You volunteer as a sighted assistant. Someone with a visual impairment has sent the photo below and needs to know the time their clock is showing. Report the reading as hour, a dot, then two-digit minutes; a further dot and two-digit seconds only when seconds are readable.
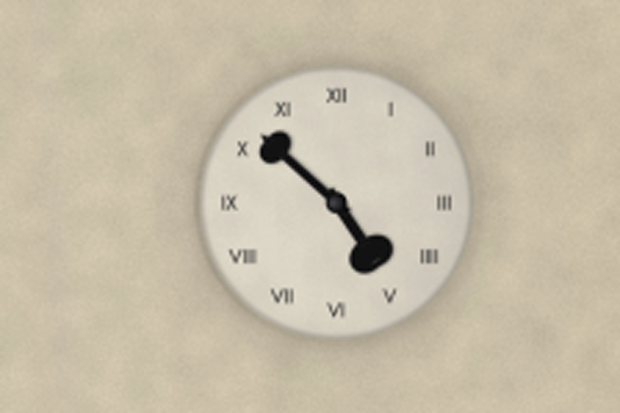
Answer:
4.52
